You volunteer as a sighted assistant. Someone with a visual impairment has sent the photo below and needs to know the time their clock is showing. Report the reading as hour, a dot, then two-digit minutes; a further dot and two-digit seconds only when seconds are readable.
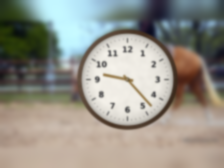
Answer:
9.23
